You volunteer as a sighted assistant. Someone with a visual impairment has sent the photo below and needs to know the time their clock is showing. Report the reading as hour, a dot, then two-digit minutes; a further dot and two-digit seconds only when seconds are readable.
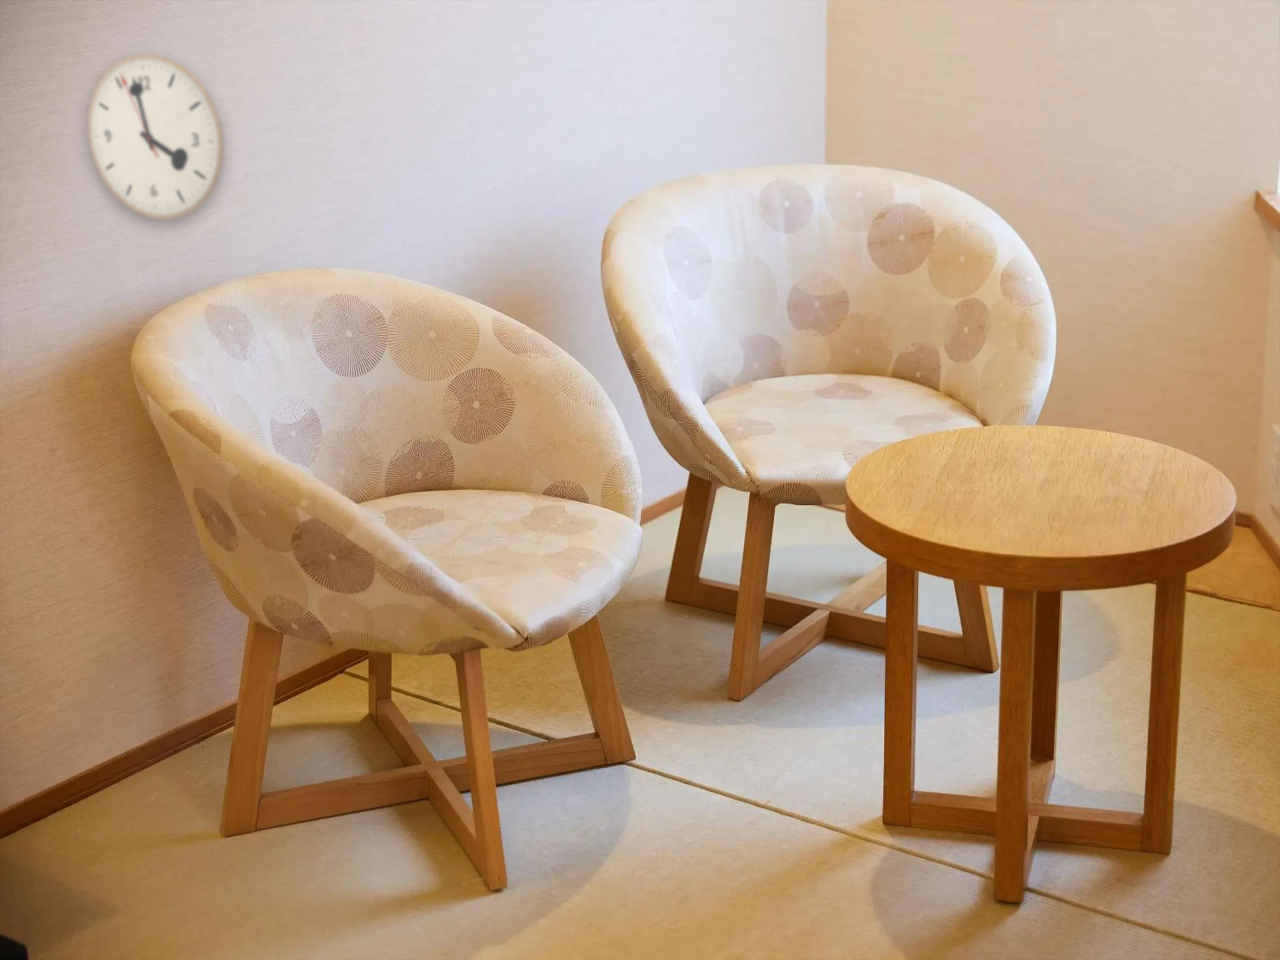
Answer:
3.57.56
